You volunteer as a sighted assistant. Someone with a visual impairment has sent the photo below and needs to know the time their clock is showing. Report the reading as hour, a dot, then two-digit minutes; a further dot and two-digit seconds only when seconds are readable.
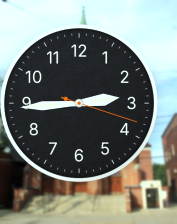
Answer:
2.44.18
